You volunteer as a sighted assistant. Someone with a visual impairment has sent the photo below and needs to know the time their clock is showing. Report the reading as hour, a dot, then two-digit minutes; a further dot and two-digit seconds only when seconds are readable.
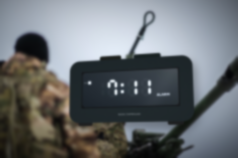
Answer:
7.11
